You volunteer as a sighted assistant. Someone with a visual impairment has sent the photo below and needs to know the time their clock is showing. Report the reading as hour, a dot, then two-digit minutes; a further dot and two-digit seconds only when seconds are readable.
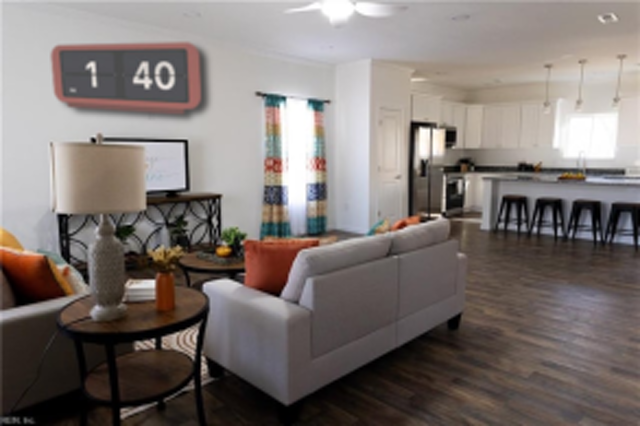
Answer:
1.40
